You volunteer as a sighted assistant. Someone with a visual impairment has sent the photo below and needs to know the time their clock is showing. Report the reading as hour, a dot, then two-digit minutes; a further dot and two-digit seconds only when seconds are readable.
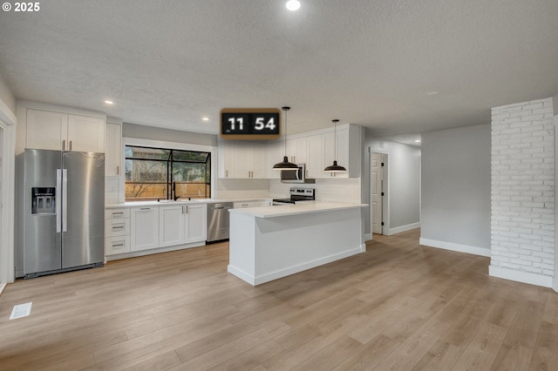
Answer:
11.54
